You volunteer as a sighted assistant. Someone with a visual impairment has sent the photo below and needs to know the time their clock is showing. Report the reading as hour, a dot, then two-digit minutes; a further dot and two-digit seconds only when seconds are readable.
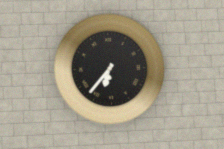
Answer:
6.37
